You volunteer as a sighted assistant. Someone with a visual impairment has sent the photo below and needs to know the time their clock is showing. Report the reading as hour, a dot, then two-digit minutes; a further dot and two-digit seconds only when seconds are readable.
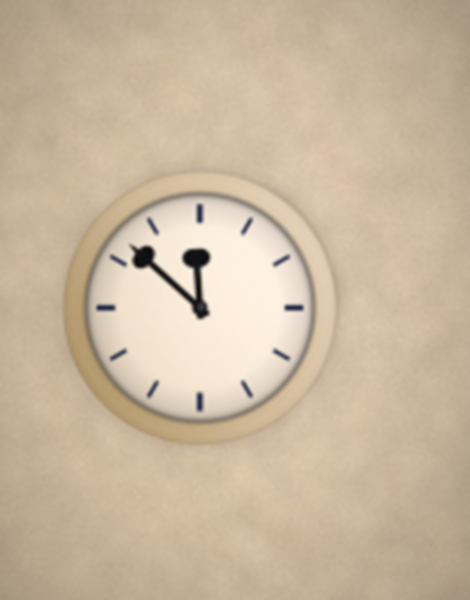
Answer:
11.52
